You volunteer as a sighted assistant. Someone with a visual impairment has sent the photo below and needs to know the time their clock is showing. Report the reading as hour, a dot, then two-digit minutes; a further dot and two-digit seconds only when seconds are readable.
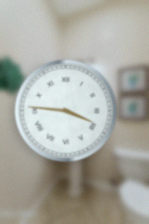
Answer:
3.46
